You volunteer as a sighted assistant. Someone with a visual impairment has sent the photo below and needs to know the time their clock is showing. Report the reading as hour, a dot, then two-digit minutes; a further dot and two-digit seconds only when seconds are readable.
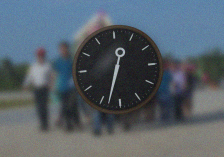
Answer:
12.33
